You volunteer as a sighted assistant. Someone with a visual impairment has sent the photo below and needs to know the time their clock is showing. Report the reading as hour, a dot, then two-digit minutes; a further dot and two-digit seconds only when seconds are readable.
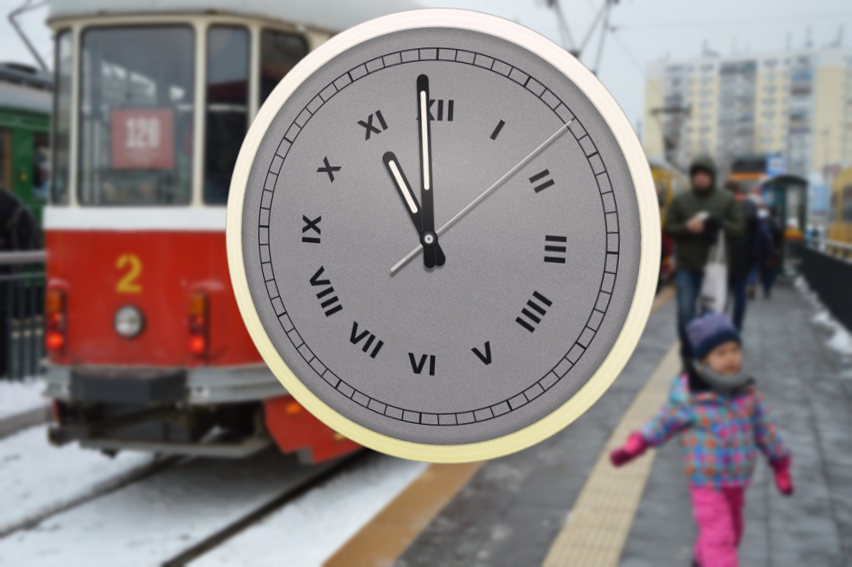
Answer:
10.59.08
